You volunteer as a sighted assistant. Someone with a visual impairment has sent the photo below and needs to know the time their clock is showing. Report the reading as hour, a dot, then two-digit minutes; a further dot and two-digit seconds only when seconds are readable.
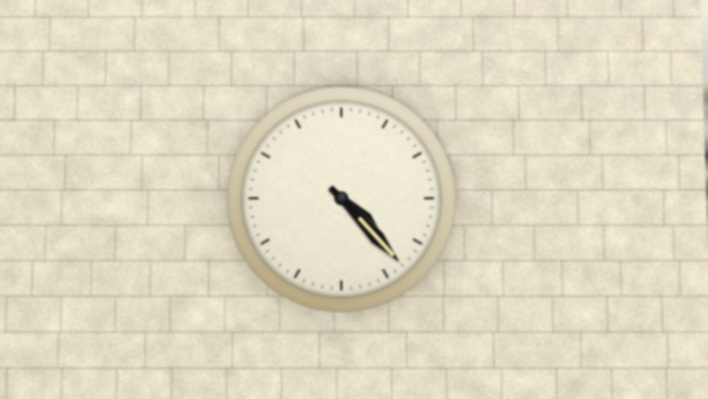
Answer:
4.23
